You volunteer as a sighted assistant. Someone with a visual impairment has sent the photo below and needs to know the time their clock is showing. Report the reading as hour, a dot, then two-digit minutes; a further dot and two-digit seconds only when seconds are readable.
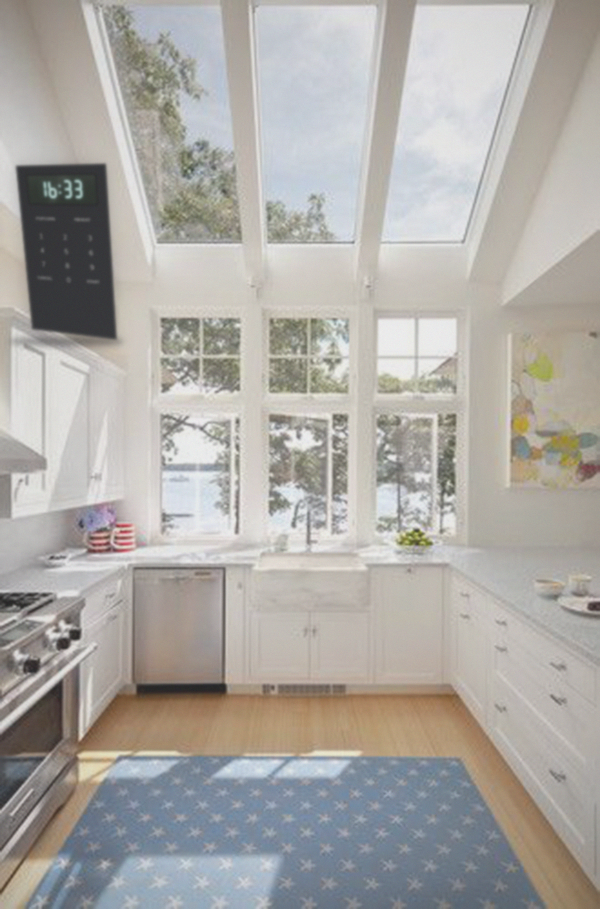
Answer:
16.33
